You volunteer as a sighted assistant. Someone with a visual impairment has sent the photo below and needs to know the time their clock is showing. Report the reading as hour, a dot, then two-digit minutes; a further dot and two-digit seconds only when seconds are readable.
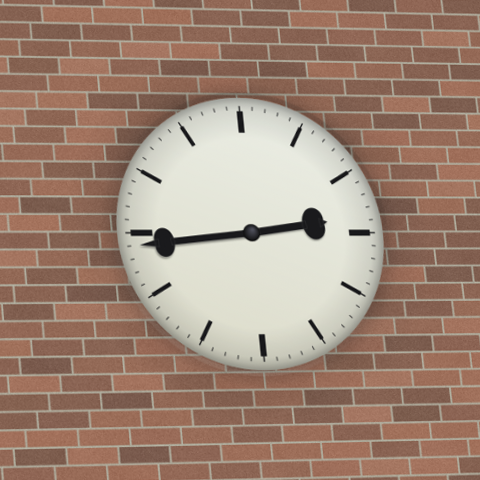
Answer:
2.44
